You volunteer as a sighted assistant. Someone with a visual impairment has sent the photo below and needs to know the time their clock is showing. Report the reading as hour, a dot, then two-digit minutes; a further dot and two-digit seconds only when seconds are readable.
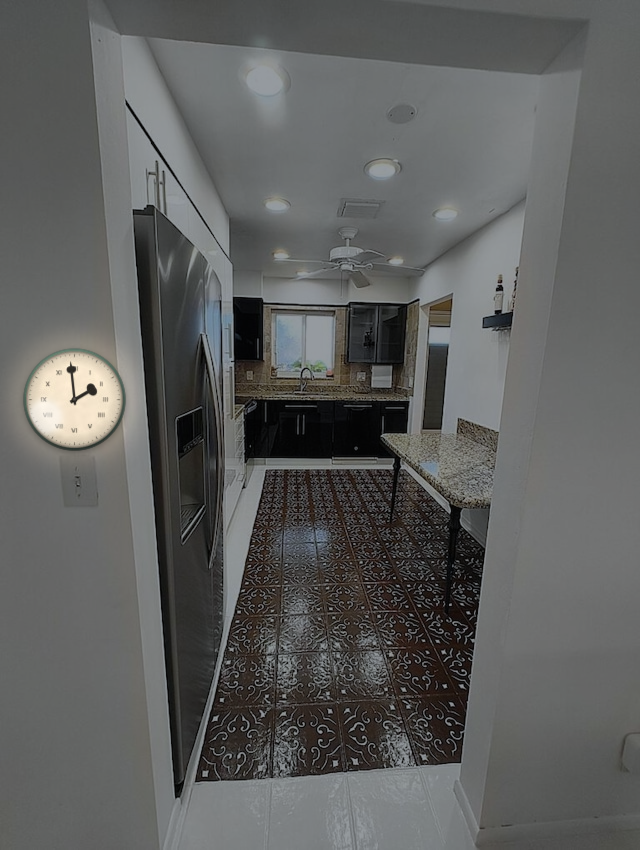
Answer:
1.59
